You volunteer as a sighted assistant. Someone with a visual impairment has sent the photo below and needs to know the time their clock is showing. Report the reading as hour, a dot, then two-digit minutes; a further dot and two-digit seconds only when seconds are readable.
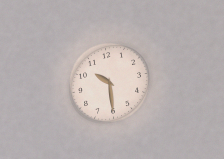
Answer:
10.30
